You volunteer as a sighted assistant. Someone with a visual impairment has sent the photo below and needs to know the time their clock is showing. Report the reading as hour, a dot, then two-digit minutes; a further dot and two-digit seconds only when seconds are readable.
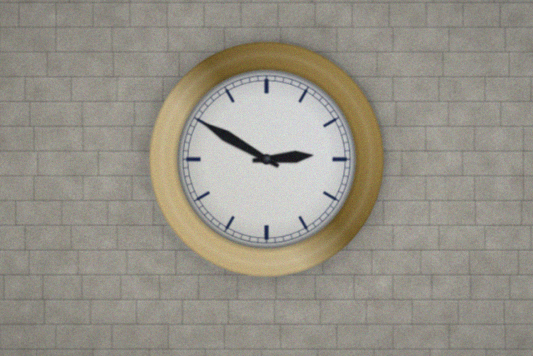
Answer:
2.50
